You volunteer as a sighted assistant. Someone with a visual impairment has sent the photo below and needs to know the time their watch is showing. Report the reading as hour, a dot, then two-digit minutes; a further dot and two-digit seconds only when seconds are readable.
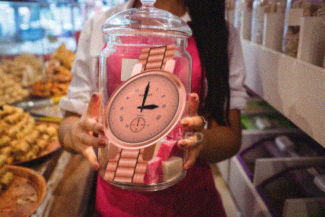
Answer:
3.00
